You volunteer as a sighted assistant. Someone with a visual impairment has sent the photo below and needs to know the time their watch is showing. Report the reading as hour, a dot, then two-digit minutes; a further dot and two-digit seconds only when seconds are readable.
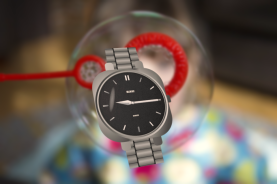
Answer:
9.15
